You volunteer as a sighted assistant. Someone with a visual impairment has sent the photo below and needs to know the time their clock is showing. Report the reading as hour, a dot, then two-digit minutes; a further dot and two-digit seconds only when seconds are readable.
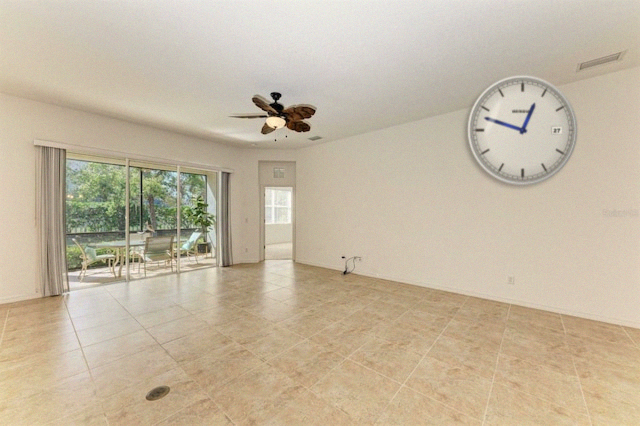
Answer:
12.48
